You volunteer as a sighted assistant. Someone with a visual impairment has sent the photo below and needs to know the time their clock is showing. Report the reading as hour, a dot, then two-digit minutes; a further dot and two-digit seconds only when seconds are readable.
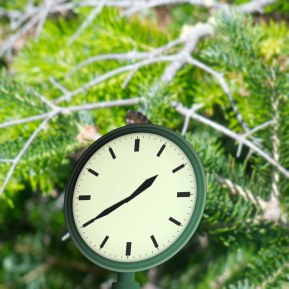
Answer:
1.40
